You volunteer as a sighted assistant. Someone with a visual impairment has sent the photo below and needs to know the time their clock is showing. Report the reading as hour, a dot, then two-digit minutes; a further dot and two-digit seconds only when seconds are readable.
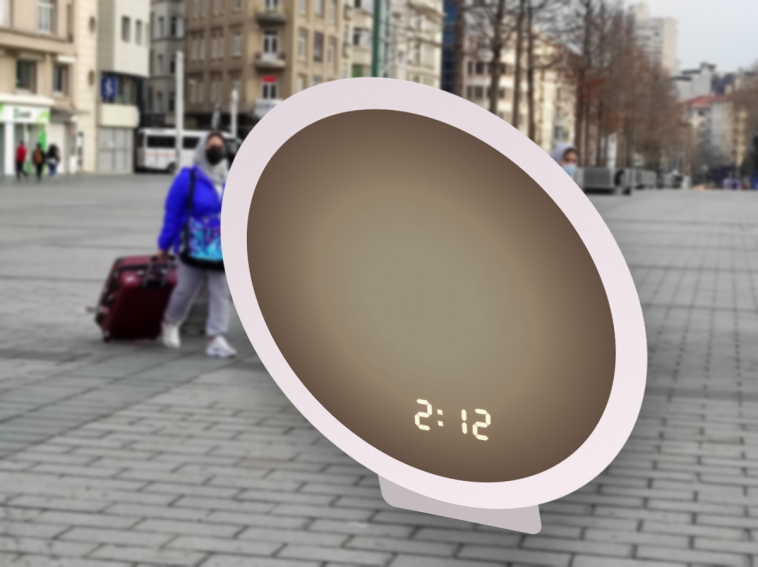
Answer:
2.12
